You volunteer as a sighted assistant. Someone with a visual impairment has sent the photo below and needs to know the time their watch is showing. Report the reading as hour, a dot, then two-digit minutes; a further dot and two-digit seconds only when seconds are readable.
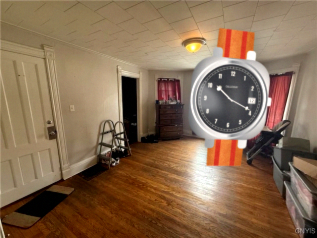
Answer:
10.19
